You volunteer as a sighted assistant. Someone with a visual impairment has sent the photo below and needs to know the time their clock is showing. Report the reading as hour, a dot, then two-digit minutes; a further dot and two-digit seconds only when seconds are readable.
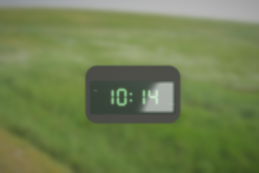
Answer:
10.14
